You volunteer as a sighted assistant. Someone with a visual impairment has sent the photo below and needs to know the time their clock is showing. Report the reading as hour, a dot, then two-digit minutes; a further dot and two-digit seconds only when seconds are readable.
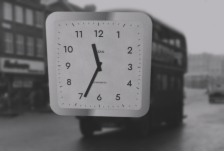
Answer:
11.34
